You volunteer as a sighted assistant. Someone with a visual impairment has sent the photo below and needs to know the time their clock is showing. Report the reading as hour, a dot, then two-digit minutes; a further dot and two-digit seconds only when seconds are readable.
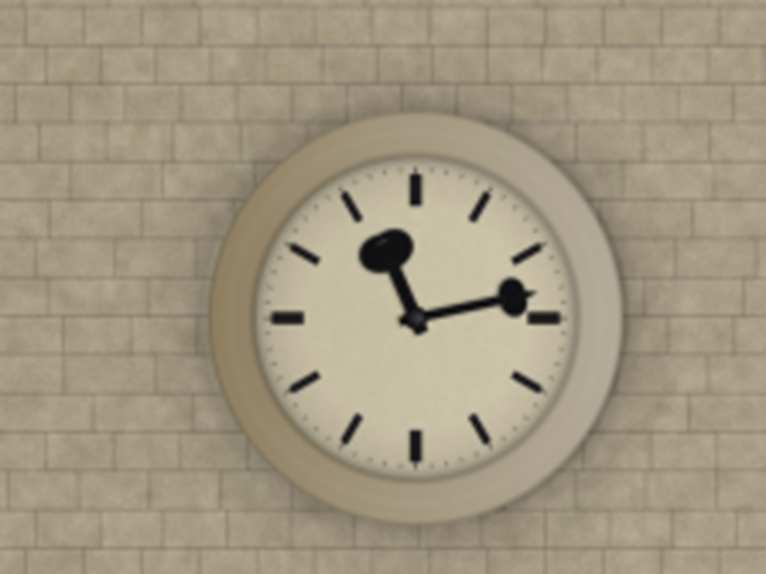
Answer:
11.13
